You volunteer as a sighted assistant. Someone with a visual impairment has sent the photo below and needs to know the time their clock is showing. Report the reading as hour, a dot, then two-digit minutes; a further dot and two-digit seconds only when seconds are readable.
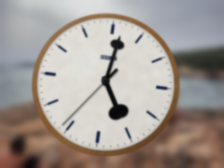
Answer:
5.01.36
